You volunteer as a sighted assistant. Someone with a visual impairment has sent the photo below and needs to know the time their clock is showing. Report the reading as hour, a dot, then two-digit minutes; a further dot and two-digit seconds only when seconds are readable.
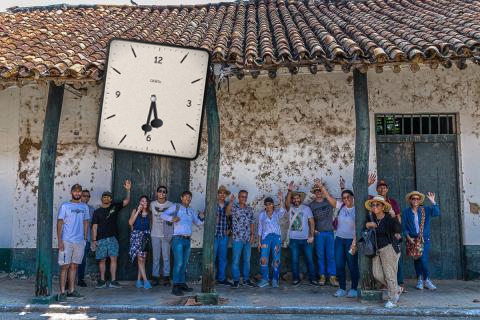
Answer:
5.31
